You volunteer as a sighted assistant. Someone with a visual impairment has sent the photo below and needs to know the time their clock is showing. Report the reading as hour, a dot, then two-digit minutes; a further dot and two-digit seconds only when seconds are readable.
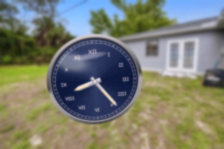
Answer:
8.24
